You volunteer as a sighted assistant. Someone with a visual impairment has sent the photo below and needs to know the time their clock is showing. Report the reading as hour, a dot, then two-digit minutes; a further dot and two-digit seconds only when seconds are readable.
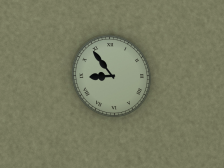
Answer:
8.54
